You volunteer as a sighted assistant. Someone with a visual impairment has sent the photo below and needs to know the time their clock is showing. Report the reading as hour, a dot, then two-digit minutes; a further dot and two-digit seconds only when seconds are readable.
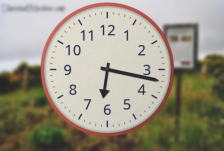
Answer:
6.17
